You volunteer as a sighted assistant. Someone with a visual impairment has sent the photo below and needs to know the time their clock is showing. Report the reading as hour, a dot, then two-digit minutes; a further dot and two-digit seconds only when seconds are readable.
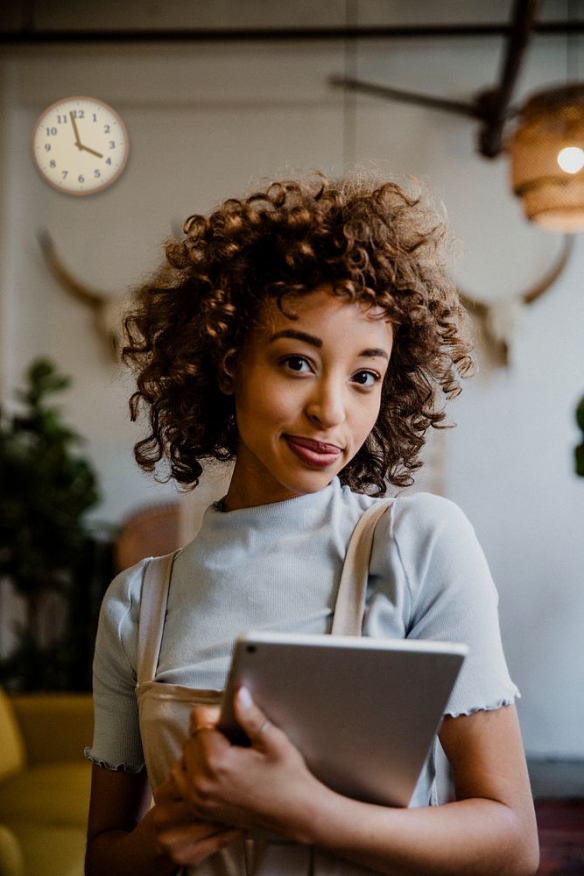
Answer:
3.58
